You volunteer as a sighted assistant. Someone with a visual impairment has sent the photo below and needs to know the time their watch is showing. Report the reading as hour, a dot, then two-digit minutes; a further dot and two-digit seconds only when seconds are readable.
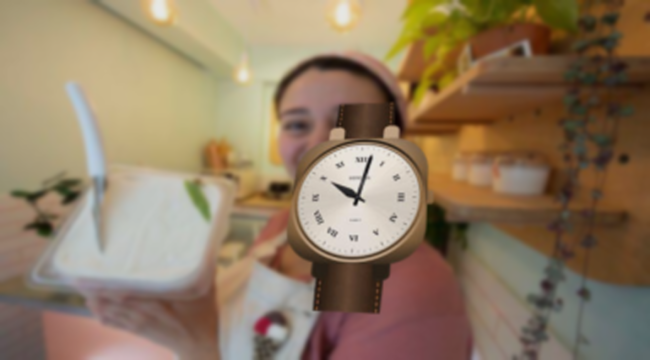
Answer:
10.02
